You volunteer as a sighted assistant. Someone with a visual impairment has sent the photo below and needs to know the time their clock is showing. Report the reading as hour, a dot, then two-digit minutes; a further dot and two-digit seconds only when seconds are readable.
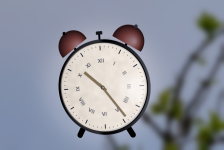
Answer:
10.24
